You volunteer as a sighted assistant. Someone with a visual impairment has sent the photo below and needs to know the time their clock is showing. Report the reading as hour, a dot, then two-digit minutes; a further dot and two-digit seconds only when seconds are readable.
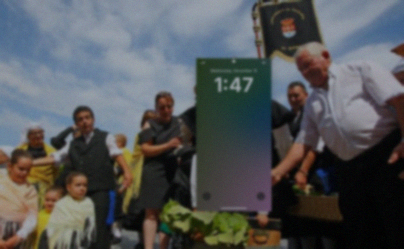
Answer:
1.47
